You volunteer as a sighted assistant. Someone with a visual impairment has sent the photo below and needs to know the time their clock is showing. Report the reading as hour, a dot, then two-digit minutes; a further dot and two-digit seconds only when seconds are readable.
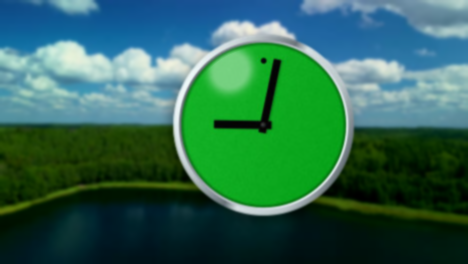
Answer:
9.02
